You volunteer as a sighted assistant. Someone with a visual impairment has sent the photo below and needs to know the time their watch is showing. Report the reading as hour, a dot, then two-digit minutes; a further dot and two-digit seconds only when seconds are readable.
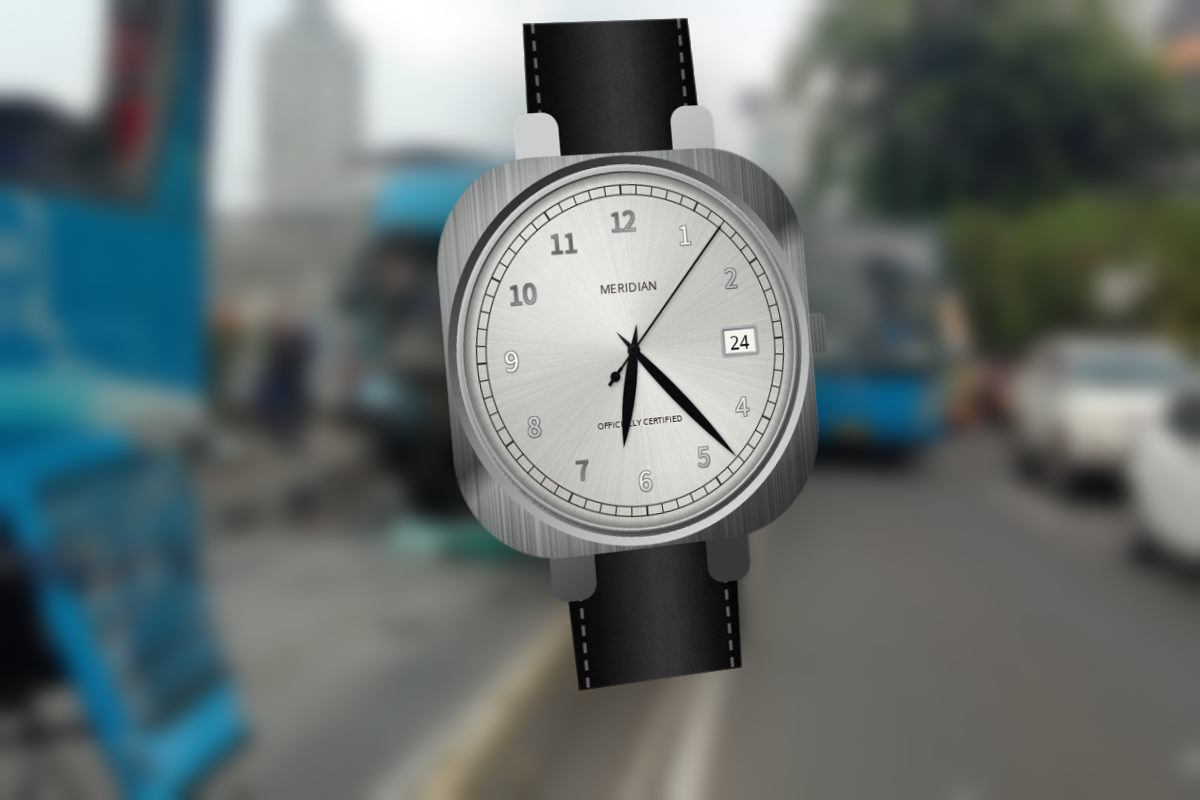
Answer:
6.23.07
